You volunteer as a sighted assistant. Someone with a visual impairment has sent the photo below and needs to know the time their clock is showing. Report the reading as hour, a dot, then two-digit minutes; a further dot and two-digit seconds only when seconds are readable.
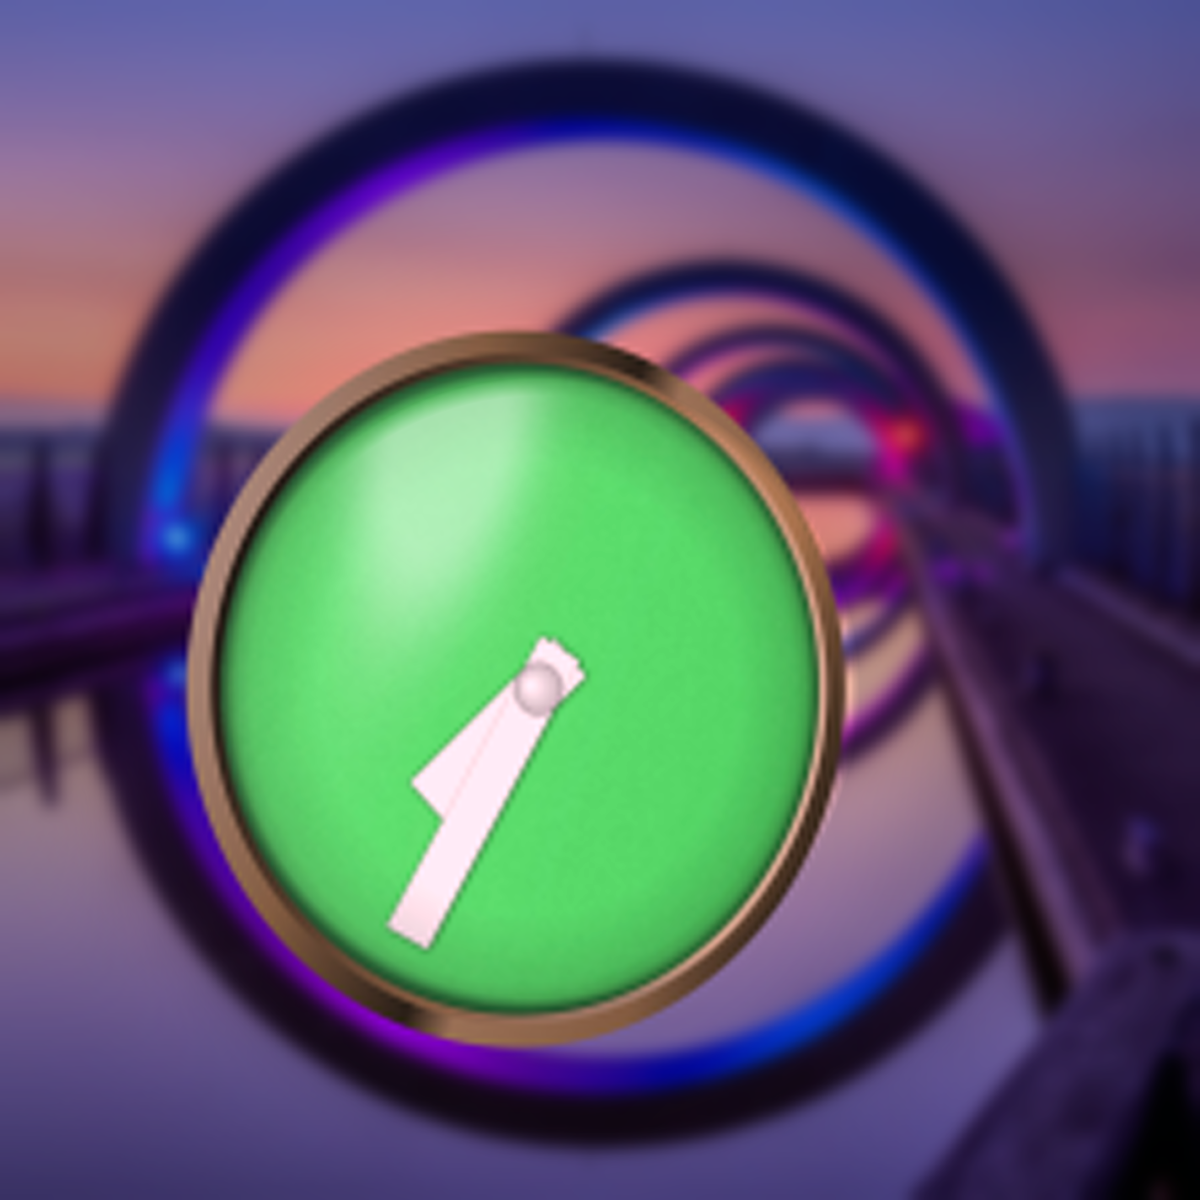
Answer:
7.35
